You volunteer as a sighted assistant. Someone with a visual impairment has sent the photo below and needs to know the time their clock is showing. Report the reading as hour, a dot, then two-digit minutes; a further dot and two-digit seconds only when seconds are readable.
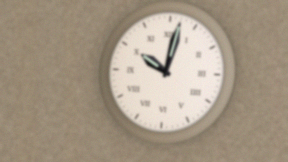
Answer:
10.02
